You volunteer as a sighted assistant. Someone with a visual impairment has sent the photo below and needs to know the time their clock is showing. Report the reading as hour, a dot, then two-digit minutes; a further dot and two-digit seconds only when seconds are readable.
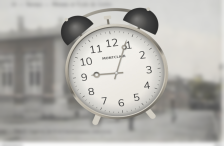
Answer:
9.04
